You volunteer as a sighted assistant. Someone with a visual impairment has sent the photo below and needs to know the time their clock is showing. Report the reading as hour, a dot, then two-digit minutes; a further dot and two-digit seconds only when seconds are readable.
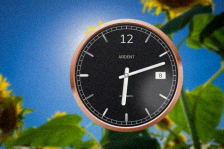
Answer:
6.12
